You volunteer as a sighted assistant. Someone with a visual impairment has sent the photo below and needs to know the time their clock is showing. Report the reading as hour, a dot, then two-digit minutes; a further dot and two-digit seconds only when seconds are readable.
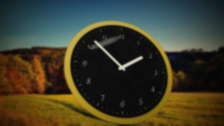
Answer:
1.52
